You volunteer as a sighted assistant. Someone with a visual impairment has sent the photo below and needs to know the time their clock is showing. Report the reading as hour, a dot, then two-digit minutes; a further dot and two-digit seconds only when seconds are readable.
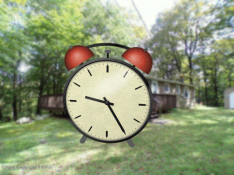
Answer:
9.25
